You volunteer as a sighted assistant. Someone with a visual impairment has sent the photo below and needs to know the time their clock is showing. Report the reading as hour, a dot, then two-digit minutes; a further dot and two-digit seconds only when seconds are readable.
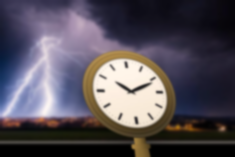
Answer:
10.11
